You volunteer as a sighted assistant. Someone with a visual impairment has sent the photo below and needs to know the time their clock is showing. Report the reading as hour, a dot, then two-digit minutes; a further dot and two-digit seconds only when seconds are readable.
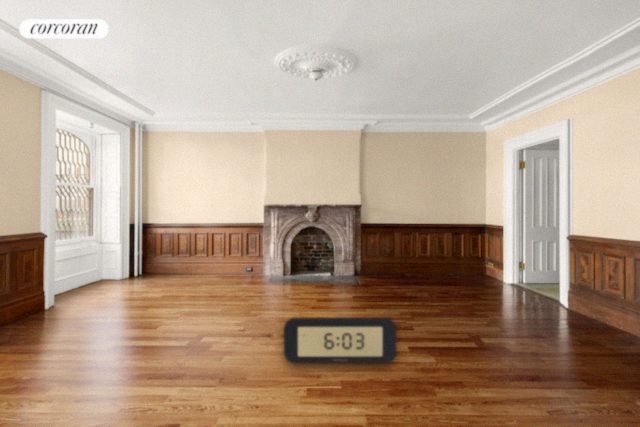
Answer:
6.03
